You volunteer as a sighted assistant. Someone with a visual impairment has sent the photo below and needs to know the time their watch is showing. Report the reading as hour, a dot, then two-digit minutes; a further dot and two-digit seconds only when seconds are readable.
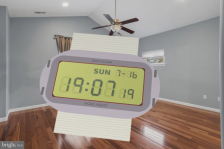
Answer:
19.07.19
